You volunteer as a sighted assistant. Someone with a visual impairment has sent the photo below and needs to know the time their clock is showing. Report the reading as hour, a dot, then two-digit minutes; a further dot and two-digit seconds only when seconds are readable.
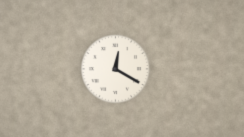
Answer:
12.20
